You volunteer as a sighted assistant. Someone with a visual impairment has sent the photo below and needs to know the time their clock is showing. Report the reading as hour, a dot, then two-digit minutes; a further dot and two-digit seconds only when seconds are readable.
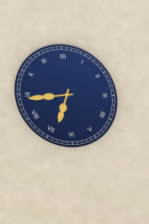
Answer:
6.44
